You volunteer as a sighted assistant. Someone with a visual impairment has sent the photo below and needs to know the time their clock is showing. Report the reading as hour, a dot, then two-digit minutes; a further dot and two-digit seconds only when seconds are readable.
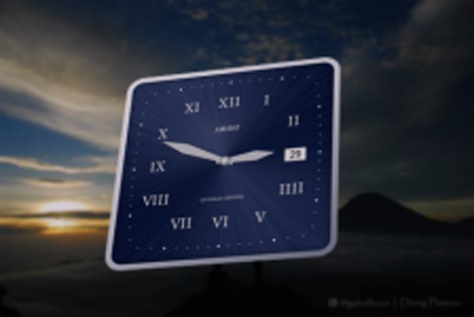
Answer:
2.49
